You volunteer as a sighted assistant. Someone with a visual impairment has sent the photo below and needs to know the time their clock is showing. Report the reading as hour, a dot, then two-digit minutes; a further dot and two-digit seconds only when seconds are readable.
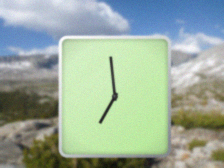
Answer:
6.59
